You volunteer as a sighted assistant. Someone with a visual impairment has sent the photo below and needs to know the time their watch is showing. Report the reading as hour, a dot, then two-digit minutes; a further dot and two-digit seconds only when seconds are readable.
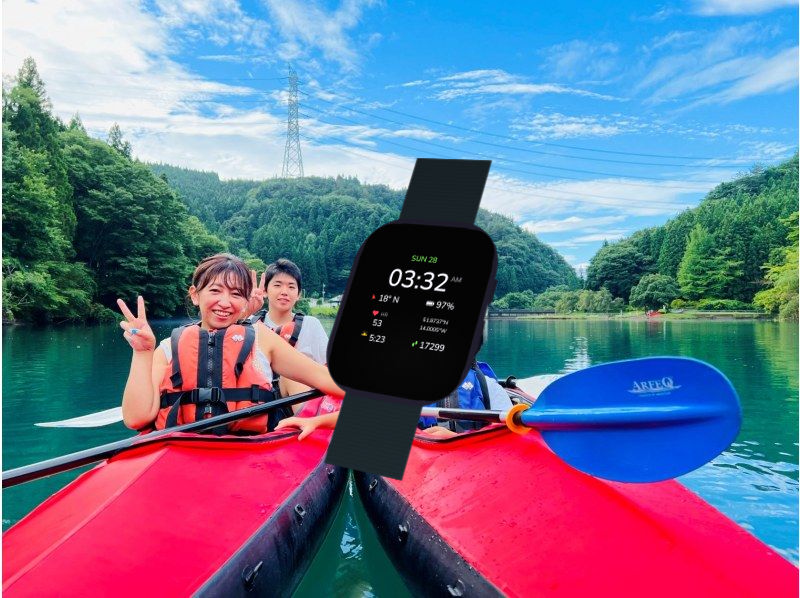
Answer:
3.32
